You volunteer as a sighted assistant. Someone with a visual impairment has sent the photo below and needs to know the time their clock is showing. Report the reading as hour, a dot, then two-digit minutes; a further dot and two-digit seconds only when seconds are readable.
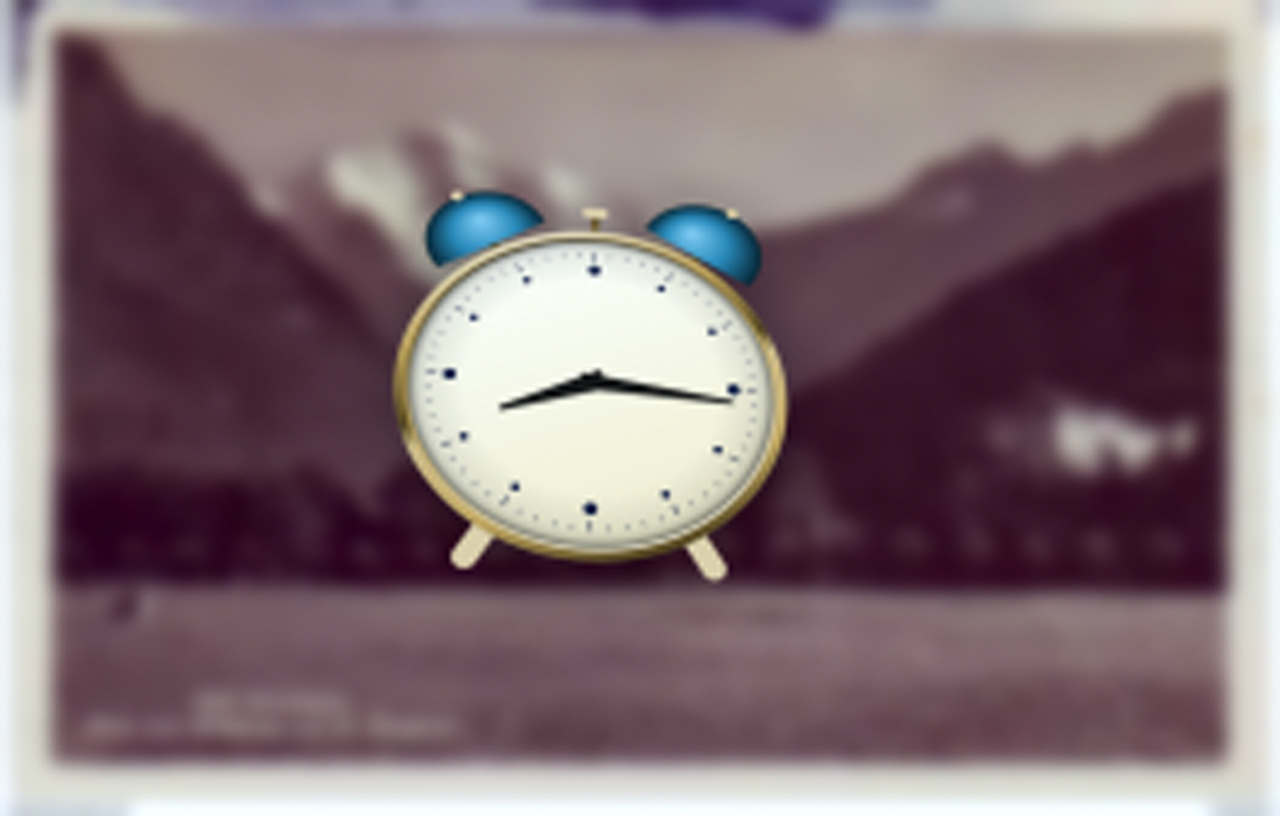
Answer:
8.16
